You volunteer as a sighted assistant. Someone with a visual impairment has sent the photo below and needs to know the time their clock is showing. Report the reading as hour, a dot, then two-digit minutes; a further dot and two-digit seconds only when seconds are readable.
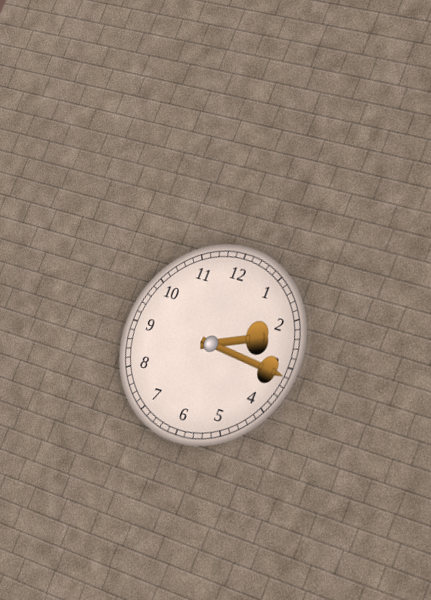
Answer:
2.16
